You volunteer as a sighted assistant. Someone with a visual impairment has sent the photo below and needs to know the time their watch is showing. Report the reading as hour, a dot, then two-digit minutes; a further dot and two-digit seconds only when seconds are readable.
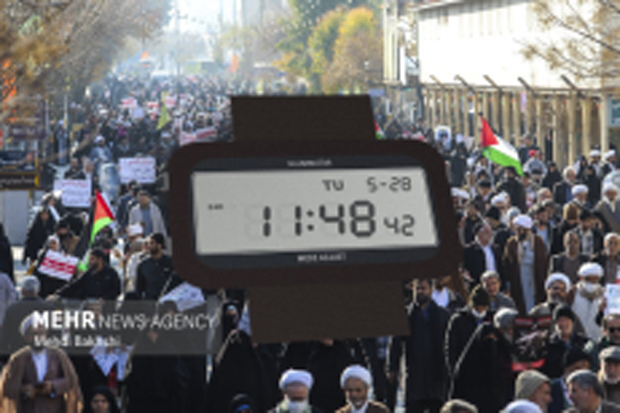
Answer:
11.48.42
